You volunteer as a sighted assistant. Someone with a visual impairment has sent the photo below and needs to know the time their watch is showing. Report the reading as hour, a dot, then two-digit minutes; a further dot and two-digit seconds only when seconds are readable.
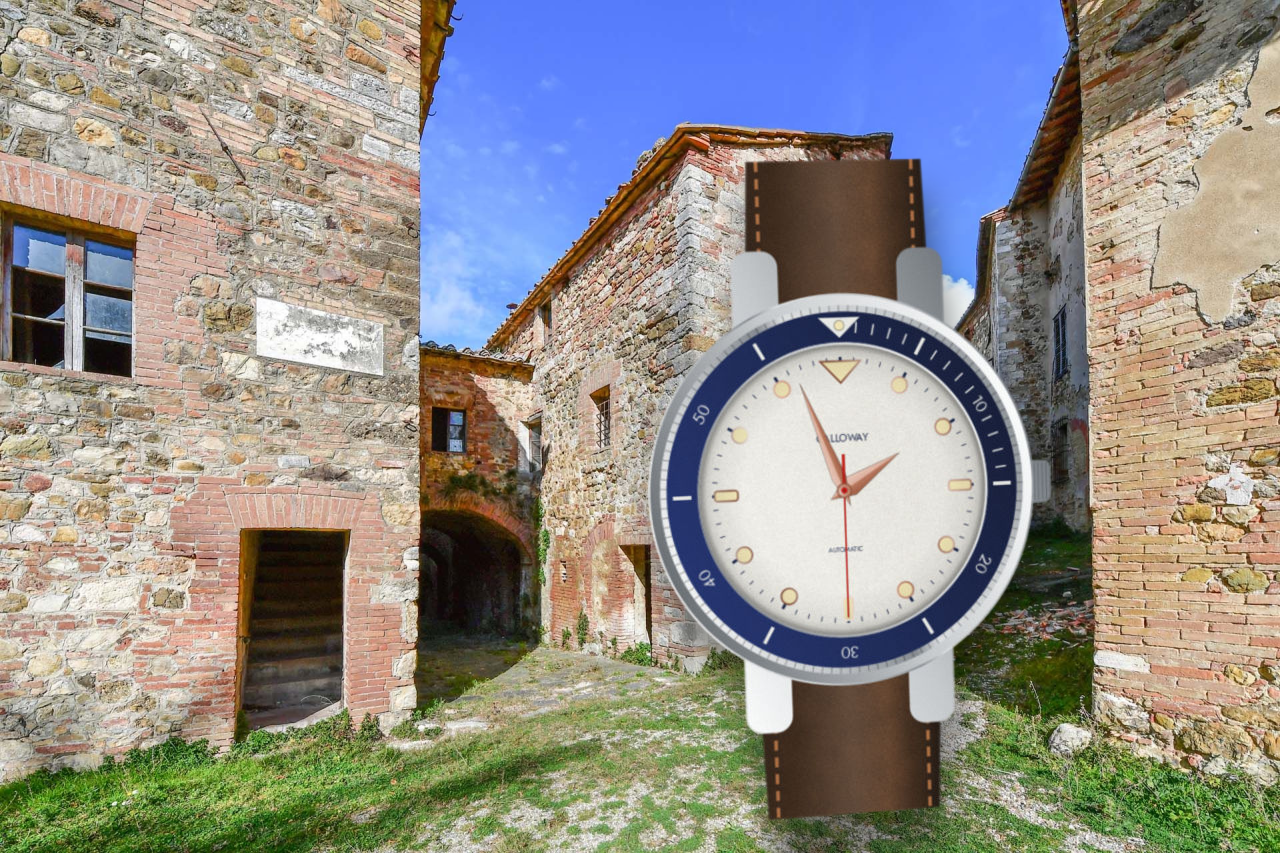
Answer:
1.56.30
